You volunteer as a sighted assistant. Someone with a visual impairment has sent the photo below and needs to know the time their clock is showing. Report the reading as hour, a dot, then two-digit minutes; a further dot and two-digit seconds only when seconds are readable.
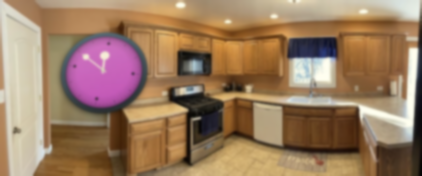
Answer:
11.50
